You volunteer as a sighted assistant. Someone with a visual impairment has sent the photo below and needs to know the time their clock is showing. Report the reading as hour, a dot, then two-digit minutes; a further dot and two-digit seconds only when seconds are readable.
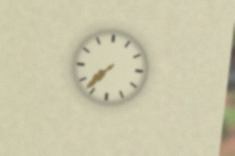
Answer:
7.37
